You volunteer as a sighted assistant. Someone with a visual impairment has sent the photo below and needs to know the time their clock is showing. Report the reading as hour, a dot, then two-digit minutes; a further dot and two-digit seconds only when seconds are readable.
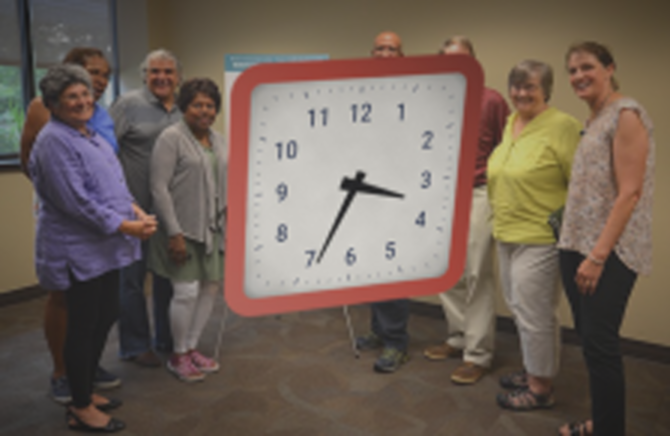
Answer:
3.34
